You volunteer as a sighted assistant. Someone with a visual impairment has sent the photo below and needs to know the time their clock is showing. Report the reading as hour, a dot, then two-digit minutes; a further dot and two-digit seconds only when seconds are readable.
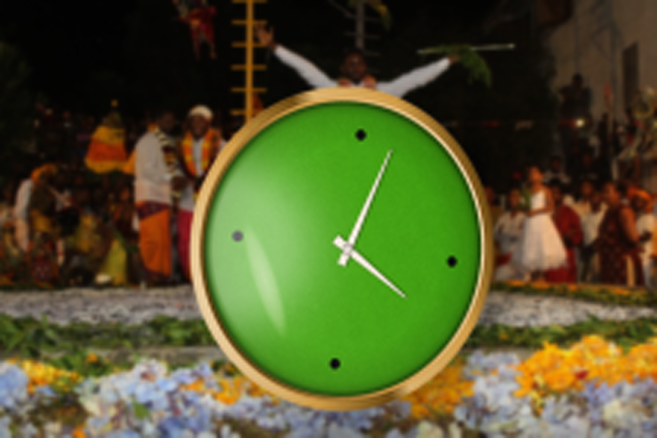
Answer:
4.03
